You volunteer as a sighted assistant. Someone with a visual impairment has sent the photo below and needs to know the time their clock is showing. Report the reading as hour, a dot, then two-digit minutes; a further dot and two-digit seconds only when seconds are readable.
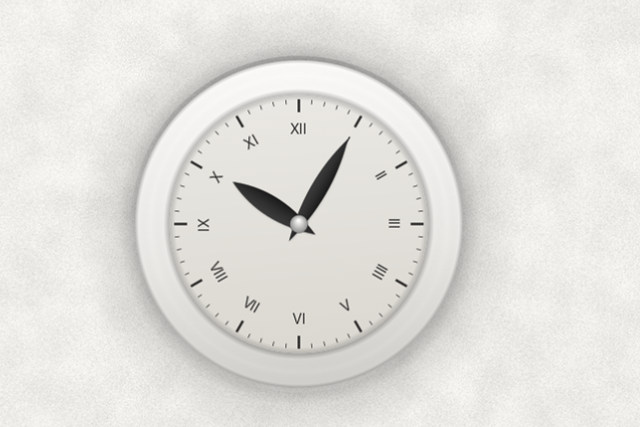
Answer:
10.05
